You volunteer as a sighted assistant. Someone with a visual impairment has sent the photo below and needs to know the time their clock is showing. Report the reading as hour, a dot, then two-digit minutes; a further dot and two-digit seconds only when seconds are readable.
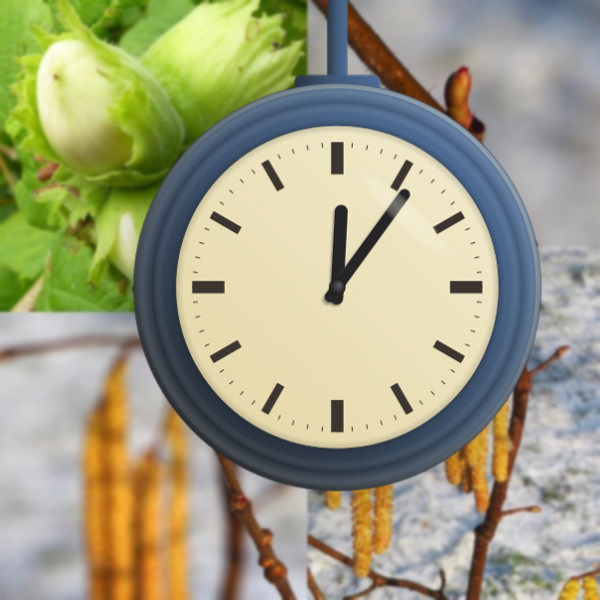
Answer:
12.06
